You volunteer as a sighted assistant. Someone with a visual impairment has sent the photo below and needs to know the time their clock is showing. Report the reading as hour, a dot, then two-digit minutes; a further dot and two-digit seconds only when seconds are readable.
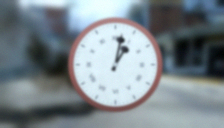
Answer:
1.02
